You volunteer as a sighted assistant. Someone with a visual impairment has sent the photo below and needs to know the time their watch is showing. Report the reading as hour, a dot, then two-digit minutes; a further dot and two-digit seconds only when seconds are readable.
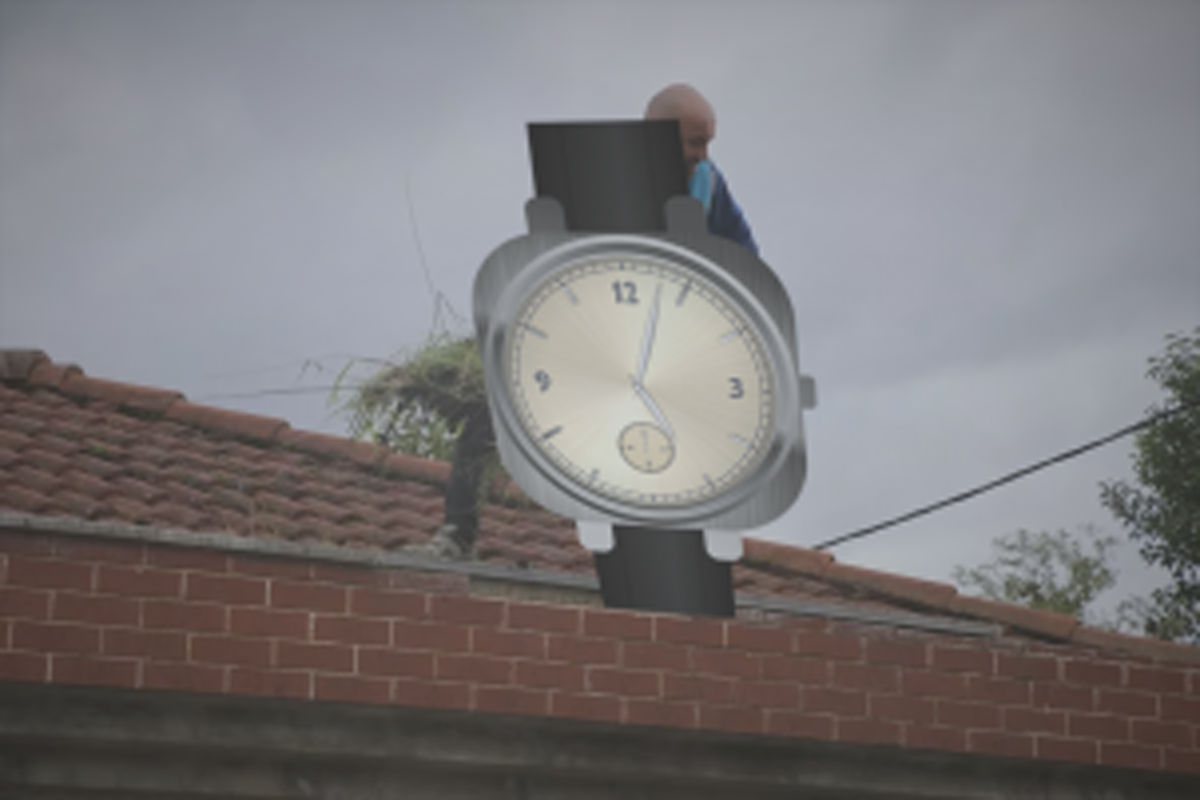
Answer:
5.03
